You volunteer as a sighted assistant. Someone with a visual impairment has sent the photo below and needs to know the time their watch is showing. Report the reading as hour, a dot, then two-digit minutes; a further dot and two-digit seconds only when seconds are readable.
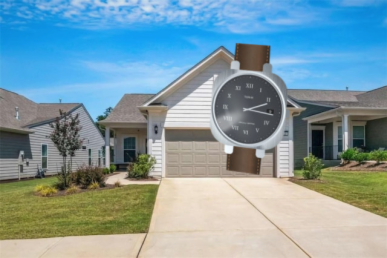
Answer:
2.16
